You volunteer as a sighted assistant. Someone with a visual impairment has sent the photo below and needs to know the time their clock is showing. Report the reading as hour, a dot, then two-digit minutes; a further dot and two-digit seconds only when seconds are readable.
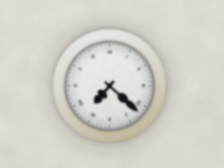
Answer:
7.22
